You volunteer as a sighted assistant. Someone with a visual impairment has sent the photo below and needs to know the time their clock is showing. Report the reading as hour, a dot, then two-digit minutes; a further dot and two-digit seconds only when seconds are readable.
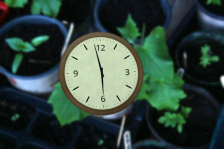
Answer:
5.58
